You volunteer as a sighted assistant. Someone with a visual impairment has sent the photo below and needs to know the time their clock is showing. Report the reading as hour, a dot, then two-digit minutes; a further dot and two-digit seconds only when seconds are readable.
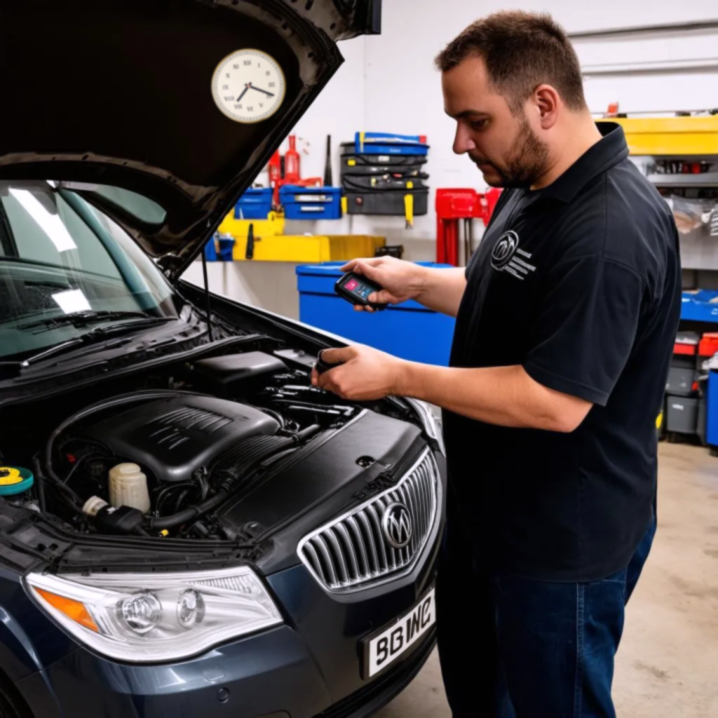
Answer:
7.19
